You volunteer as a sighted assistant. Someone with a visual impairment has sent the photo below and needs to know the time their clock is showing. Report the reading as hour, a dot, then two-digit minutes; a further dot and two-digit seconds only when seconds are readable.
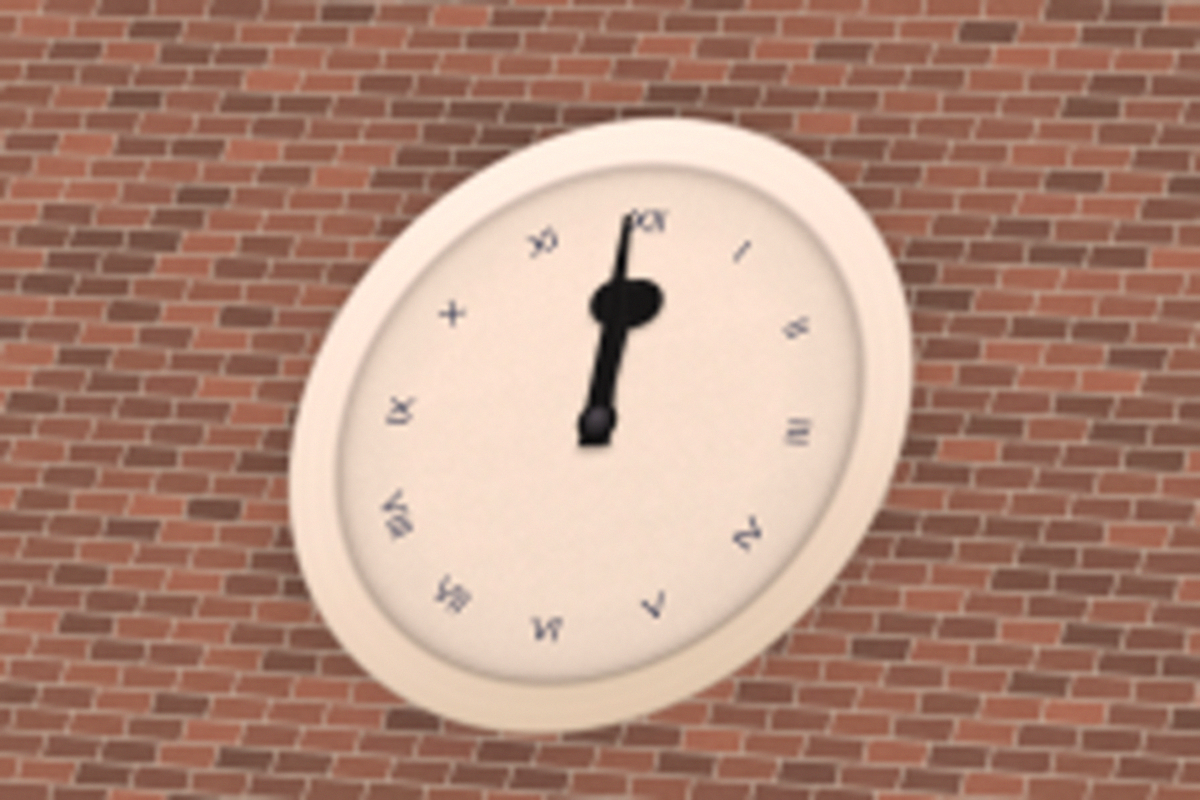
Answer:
11.59
